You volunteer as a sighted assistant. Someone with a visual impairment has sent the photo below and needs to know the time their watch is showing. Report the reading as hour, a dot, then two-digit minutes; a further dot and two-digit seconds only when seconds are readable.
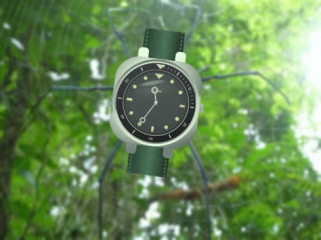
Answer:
11.35
